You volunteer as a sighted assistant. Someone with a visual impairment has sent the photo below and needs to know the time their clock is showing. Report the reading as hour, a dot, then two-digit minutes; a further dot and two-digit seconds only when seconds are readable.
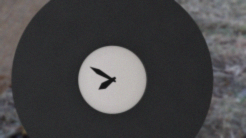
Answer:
7.50
